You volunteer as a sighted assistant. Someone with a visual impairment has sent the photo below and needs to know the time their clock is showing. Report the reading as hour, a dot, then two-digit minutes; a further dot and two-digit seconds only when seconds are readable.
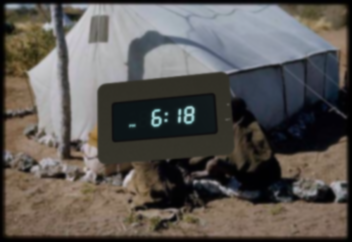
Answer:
6.18
